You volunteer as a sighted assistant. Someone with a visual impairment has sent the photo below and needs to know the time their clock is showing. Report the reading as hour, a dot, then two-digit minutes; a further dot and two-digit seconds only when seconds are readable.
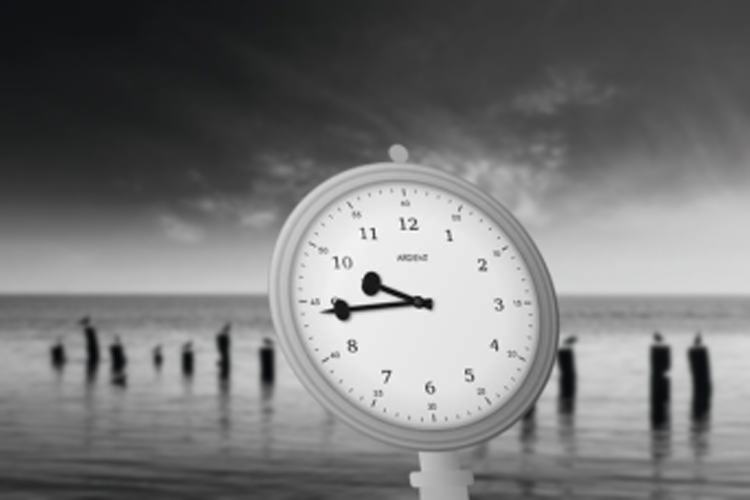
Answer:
9.44
